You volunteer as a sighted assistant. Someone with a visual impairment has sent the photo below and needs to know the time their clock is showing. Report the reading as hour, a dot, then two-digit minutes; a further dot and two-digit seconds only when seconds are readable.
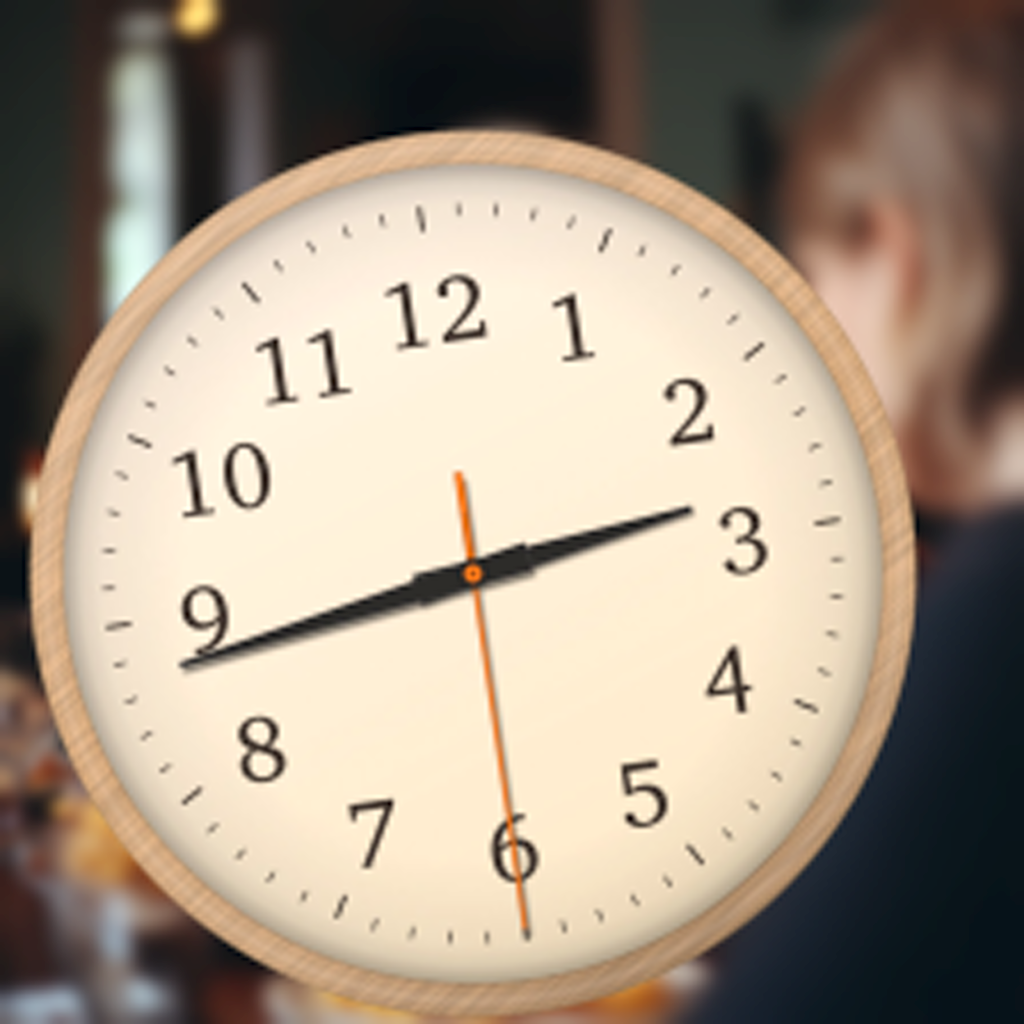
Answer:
2.43.30
